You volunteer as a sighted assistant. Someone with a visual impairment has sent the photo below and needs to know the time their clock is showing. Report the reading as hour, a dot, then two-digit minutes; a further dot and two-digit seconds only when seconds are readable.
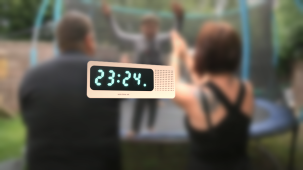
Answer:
23.24
